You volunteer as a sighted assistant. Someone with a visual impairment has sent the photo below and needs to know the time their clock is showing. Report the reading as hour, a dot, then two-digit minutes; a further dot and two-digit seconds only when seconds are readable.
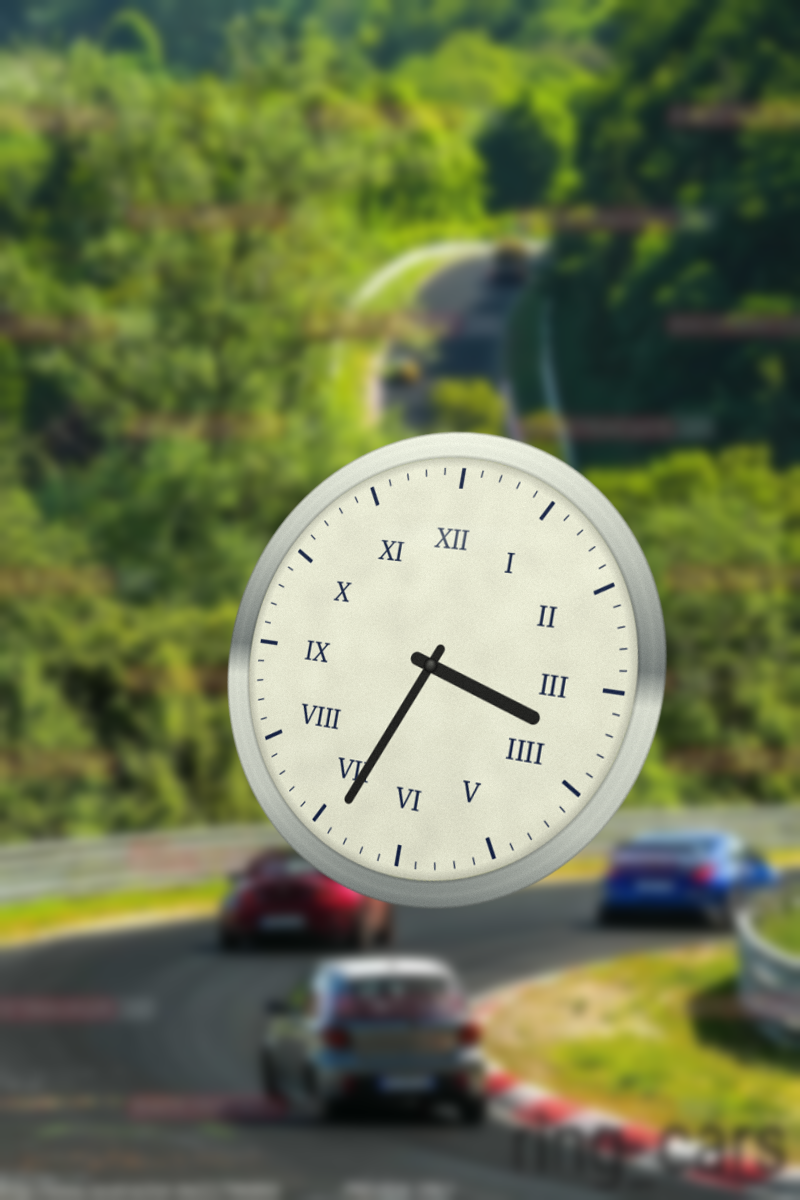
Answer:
3.34
